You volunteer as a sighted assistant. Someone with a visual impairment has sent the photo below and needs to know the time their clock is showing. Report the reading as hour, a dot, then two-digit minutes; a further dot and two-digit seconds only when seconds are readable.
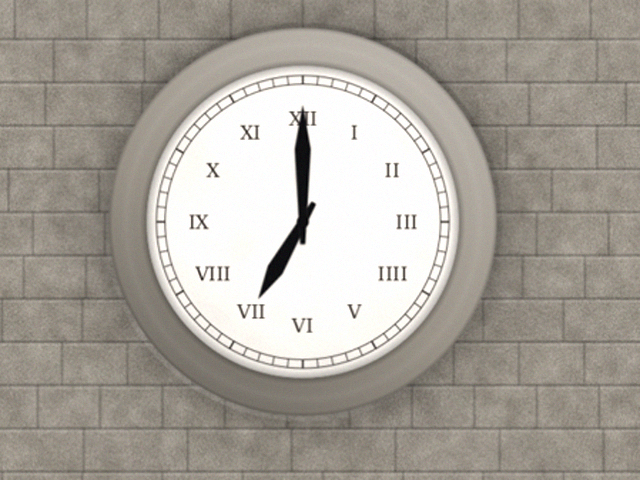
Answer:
7.00
